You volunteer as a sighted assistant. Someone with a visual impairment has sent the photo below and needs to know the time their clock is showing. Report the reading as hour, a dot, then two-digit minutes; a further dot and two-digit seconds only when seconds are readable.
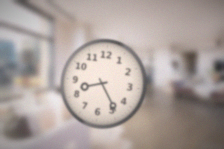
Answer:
8.24
